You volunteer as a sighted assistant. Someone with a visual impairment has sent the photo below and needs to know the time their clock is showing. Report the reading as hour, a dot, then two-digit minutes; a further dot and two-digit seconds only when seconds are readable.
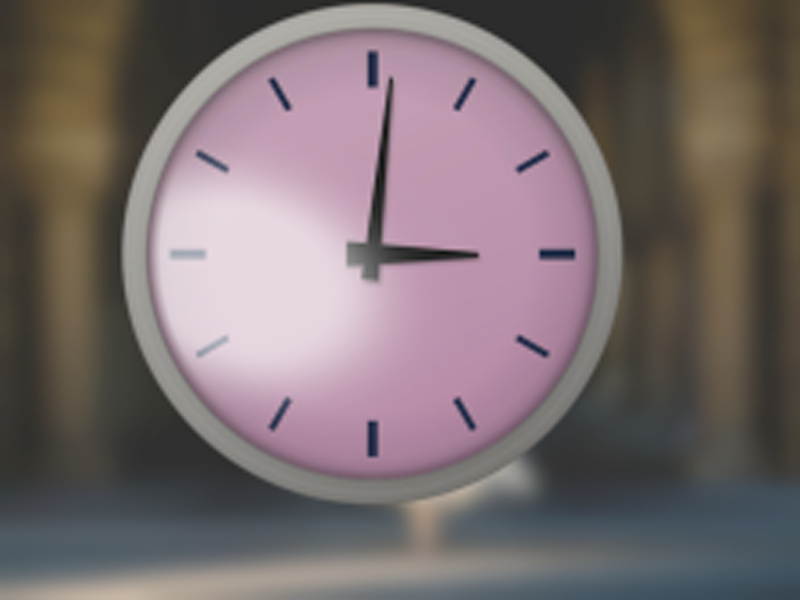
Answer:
3.01
